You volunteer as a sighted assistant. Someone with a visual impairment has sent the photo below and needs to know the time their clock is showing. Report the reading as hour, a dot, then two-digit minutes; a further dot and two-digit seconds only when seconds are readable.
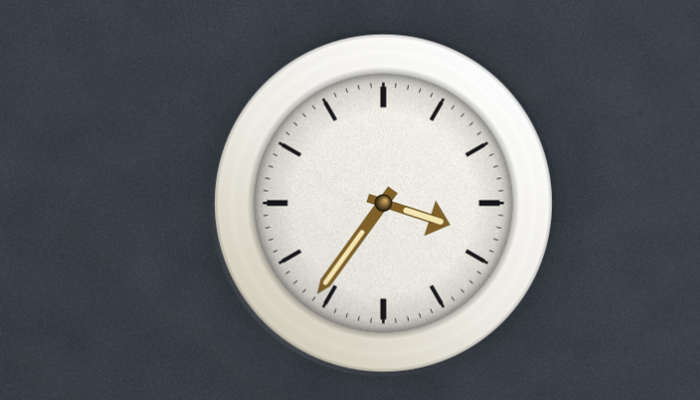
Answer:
3.36
